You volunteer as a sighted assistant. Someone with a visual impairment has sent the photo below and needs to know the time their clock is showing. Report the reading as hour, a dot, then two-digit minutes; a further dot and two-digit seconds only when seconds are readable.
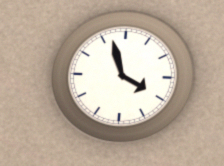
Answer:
3.57
